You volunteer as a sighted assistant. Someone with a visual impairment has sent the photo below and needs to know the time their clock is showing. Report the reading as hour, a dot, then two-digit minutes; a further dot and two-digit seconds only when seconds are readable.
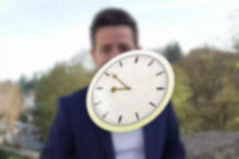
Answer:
8.51
